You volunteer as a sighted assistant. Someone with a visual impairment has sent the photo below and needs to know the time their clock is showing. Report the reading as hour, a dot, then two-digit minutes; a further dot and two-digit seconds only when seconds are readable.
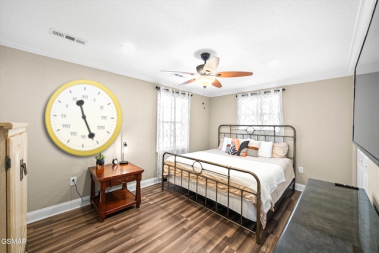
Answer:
11.26
